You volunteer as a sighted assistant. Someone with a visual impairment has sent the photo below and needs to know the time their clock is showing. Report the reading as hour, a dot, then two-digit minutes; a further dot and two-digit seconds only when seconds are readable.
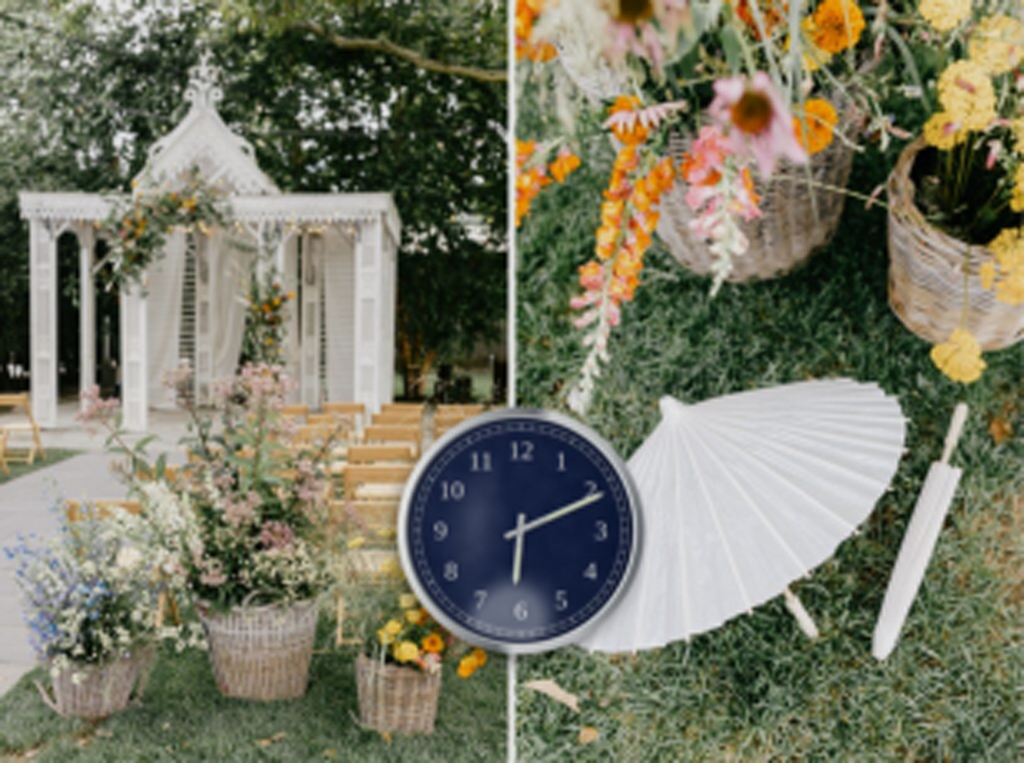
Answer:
6.11
